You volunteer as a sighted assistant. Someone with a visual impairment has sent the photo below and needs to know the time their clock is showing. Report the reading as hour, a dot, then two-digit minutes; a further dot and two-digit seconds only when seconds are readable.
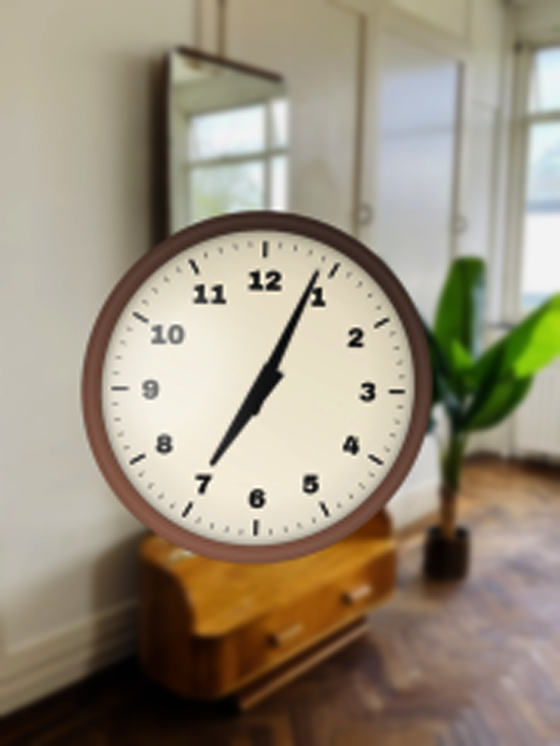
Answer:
7.04
